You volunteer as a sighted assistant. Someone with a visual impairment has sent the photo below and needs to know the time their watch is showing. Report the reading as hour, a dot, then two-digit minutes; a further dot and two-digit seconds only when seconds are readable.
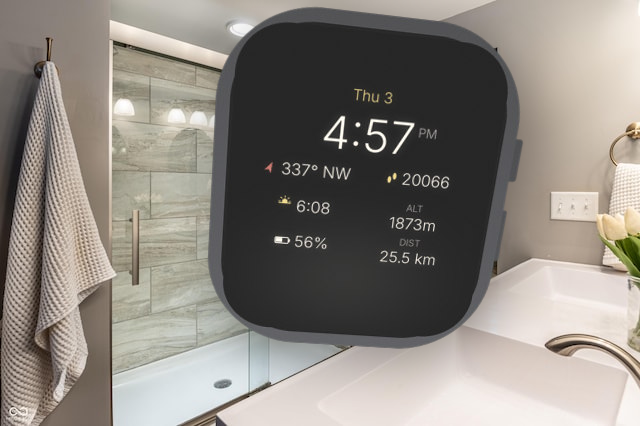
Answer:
4.57
